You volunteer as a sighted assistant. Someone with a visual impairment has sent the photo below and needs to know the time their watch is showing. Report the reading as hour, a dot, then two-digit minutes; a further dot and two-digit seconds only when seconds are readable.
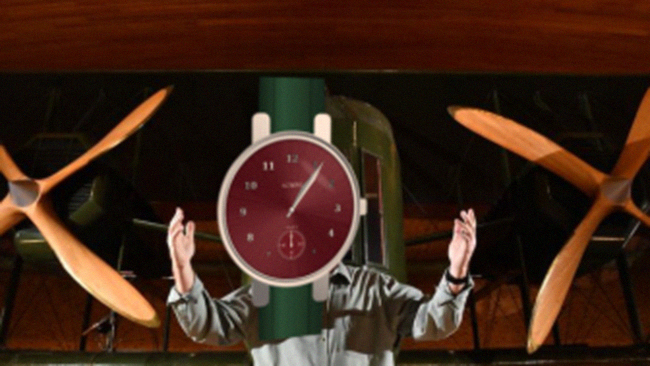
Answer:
1.06
